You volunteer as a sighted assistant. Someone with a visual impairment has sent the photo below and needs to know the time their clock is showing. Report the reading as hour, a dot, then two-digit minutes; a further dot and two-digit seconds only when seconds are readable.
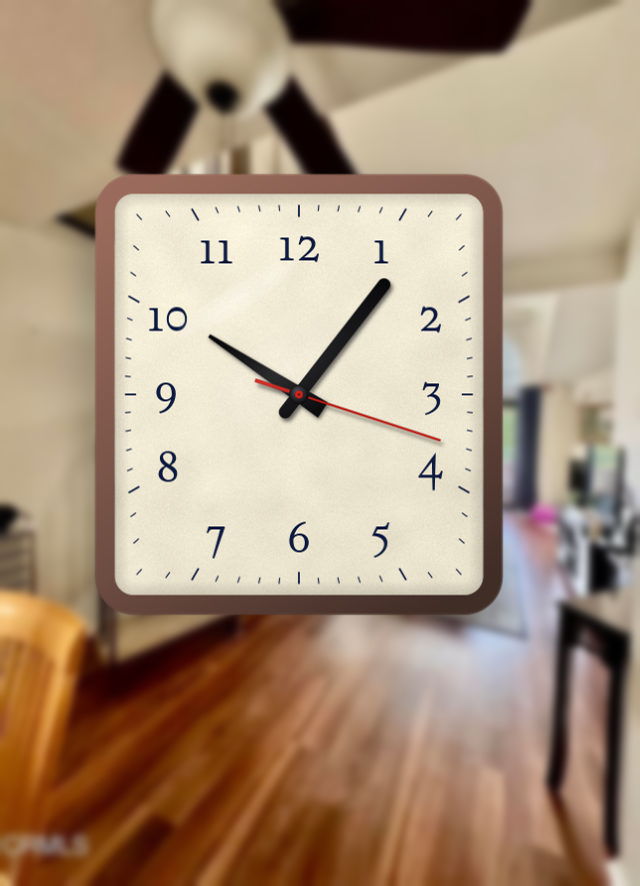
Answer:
10.06.18
